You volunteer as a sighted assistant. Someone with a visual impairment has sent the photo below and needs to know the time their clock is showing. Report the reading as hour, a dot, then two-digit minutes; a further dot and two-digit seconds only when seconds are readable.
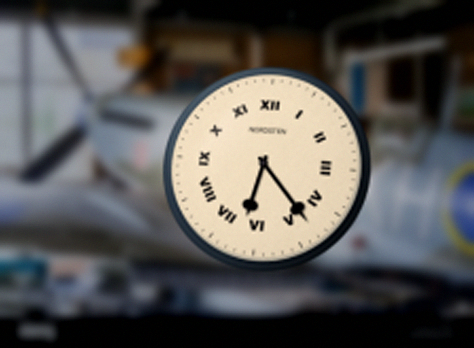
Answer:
6.23
